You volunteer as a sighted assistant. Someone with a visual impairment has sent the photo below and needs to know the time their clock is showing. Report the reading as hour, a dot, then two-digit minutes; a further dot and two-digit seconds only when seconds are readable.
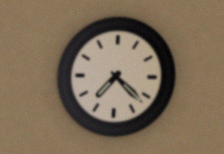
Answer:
7.22
